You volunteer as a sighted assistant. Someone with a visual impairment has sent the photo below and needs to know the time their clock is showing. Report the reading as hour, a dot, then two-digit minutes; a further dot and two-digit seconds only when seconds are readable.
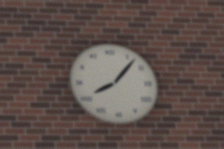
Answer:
8.07
